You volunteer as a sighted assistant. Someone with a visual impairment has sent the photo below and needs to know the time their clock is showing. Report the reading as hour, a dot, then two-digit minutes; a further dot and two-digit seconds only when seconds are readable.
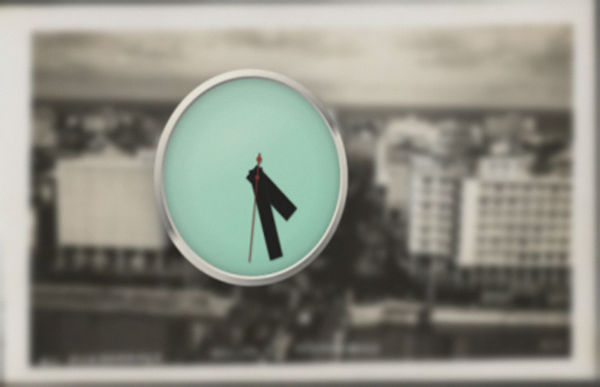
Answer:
4.27.31
